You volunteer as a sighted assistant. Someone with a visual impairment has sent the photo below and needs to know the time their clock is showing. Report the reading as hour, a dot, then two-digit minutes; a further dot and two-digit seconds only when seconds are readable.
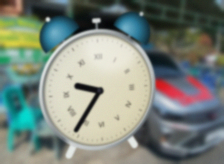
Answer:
9.36
